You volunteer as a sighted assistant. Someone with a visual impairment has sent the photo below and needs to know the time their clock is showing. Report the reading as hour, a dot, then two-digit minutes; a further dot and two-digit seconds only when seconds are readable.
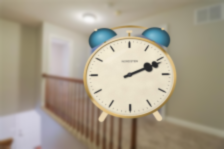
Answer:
2.11
